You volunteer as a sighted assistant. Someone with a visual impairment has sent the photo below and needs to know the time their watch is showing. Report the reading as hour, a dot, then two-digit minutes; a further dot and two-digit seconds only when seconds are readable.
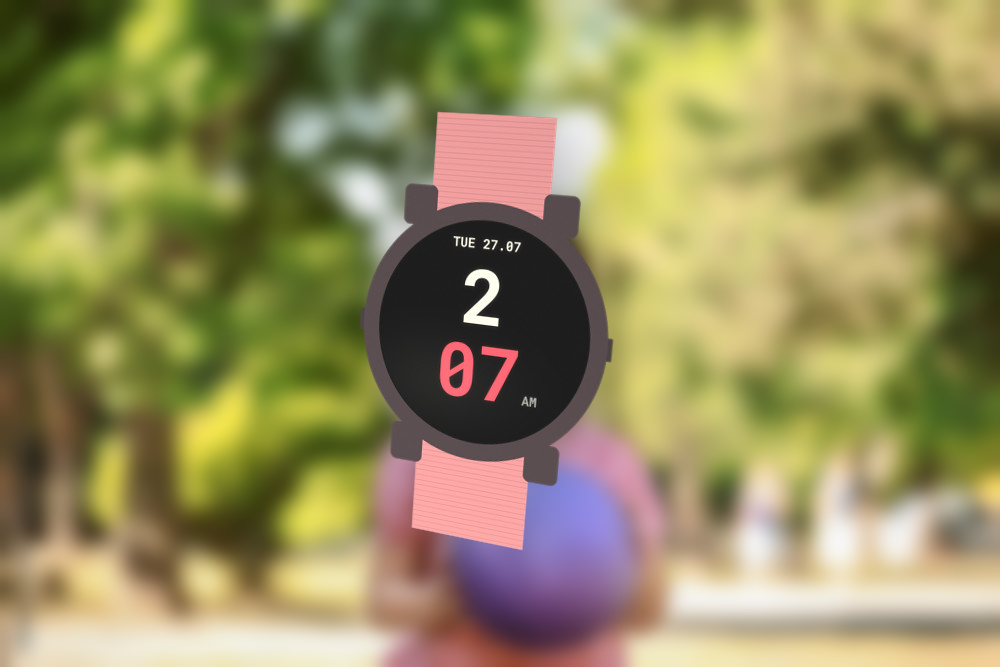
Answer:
2.07
